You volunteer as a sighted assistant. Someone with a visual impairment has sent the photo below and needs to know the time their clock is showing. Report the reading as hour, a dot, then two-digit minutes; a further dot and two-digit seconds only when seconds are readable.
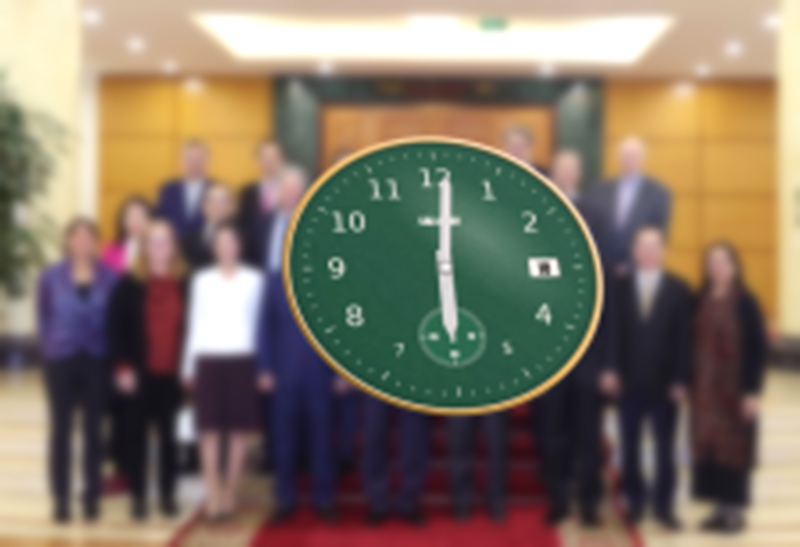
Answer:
6.01
